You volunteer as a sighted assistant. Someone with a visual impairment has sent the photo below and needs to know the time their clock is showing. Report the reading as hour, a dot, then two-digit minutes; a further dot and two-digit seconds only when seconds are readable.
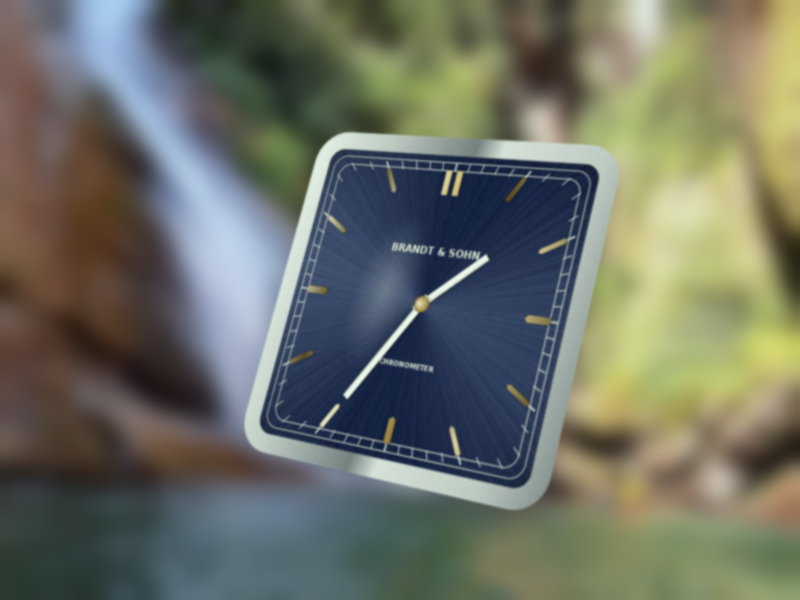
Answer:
1.35
